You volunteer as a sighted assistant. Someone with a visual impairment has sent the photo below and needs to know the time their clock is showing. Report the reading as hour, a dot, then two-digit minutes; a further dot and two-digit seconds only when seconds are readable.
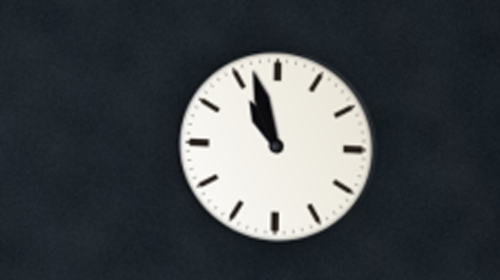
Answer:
10.57
